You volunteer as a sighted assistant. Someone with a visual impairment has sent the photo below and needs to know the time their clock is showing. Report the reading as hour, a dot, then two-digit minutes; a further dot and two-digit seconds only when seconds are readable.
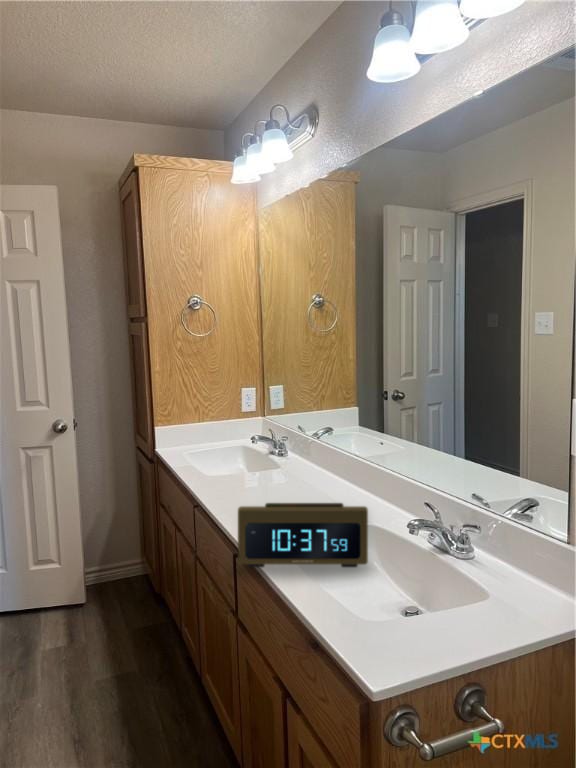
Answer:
10.37.59
